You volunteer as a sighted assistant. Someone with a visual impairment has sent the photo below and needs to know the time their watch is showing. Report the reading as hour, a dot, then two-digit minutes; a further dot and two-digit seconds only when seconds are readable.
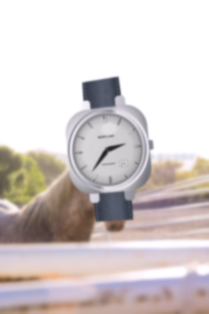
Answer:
2.37
